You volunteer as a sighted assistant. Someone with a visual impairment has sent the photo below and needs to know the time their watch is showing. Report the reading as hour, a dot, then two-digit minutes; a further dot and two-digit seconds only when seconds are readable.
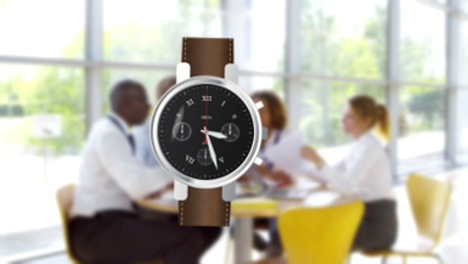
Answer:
3.27
